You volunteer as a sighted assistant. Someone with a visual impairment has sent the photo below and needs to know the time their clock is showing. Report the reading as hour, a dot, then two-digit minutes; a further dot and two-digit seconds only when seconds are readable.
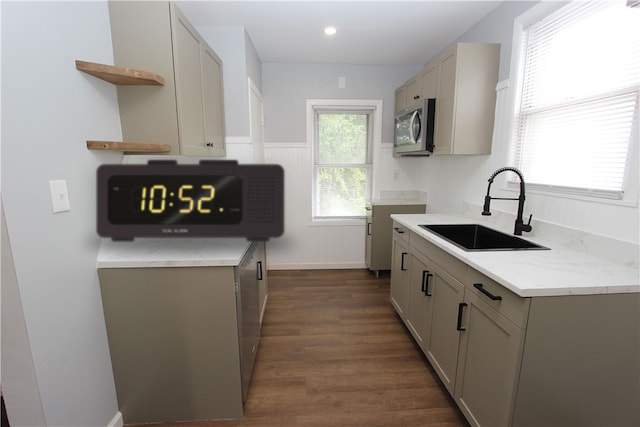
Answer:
10.52
